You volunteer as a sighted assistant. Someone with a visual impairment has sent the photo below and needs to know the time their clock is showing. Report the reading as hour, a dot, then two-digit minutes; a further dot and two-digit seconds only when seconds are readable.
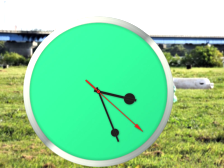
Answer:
3.26.22
